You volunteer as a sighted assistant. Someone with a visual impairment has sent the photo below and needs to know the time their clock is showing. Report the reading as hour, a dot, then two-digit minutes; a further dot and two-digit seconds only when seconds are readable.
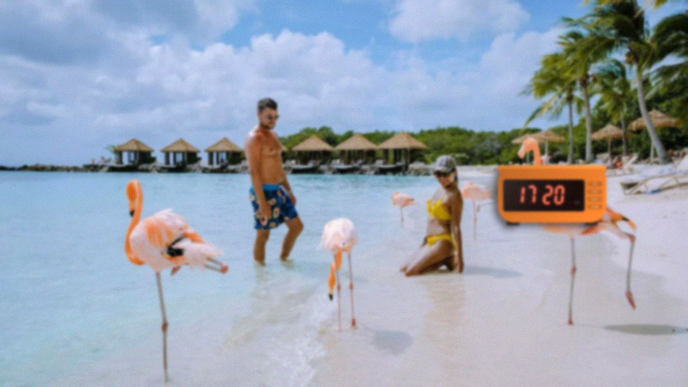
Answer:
17.20
